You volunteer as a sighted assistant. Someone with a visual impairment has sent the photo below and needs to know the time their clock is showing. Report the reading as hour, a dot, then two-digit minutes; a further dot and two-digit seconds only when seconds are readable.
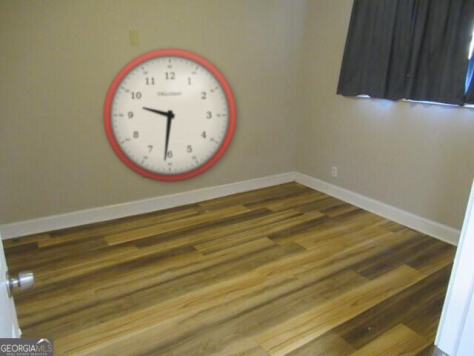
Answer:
9.31
